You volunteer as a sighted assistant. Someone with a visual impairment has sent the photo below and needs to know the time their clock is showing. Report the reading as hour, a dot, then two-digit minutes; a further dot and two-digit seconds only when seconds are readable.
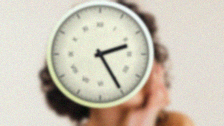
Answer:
2.25
